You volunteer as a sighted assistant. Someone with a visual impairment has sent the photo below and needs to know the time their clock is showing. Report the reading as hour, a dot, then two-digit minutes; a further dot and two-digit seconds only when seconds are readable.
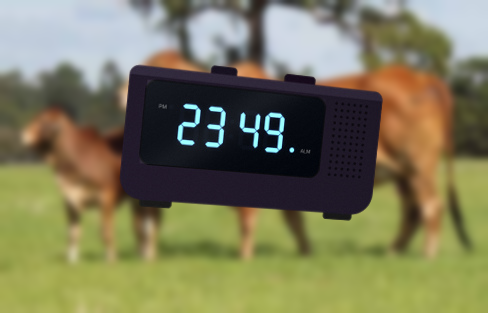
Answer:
23.49
